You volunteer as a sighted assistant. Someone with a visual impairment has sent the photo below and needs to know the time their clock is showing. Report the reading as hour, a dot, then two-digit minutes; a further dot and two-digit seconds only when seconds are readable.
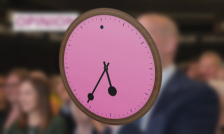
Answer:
5.36
